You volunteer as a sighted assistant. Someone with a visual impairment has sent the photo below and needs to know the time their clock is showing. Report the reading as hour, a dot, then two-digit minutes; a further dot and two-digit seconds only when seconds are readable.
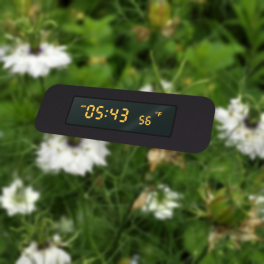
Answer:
5.43
